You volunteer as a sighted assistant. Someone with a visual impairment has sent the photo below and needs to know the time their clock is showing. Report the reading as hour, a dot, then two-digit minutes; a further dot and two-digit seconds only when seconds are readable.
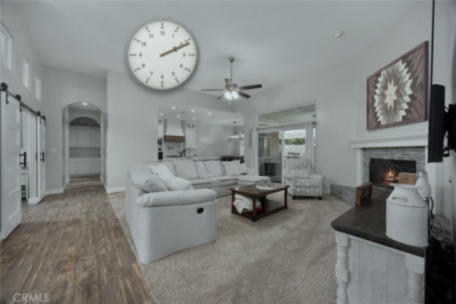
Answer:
2.11
